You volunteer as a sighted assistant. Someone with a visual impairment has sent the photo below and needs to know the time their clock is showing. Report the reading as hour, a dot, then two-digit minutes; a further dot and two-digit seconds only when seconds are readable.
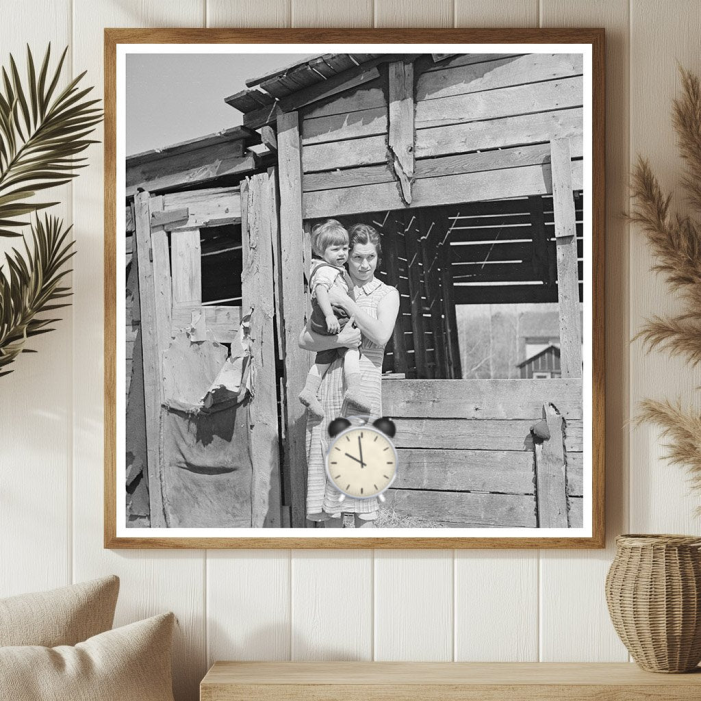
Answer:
9.59
